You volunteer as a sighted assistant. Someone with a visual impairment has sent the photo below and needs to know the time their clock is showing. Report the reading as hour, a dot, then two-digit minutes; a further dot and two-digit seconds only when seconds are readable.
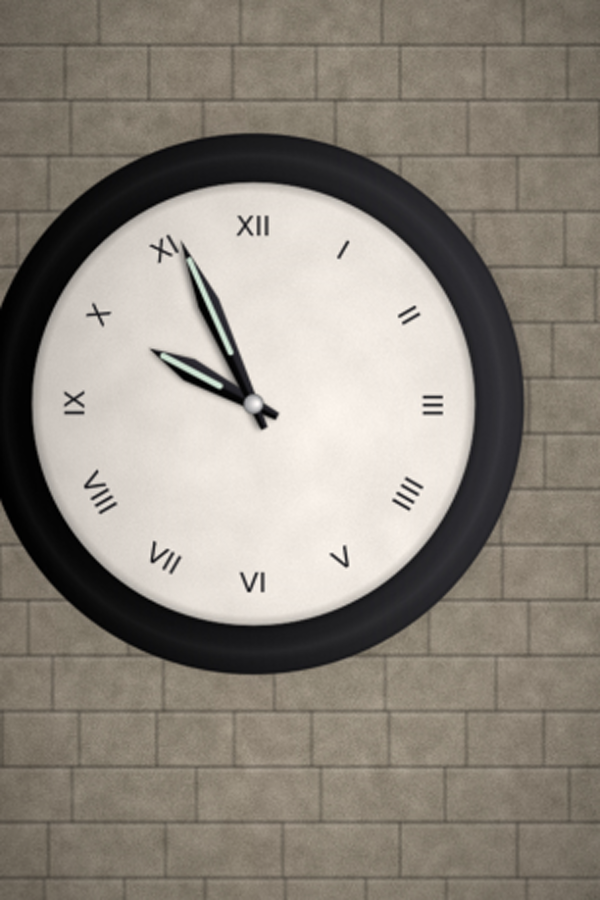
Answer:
9.56
